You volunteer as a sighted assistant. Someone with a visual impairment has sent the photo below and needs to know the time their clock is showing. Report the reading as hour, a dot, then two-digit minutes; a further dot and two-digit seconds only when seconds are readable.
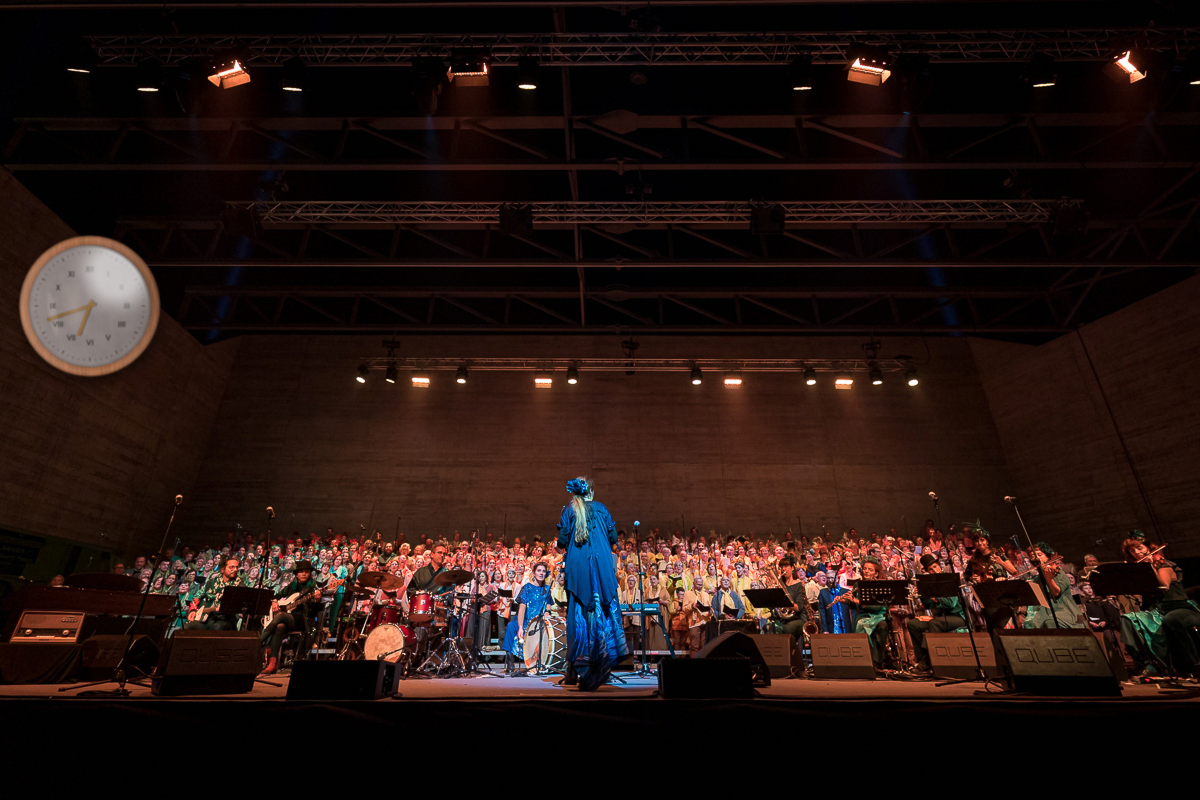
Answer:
6.42
